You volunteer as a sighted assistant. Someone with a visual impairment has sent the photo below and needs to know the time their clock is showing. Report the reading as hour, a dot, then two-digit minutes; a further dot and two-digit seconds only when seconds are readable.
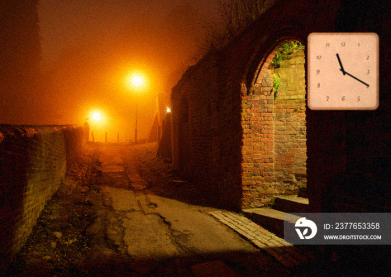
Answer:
11.20
